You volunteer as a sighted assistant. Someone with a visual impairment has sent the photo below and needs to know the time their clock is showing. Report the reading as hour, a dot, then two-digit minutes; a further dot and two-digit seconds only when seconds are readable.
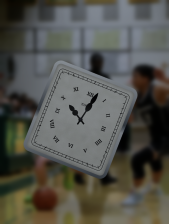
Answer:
10.02
